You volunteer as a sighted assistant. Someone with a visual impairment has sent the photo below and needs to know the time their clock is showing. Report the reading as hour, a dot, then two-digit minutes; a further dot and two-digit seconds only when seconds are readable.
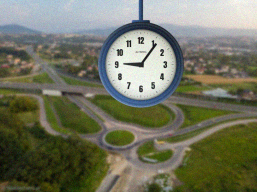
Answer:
9.06
